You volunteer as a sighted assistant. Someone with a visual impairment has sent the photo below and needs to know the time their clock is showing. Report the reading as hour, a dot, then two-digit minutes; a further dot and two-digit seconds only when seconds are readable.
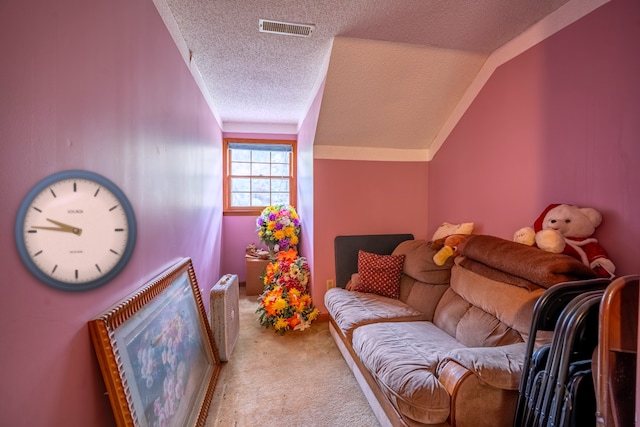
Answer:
9.46
